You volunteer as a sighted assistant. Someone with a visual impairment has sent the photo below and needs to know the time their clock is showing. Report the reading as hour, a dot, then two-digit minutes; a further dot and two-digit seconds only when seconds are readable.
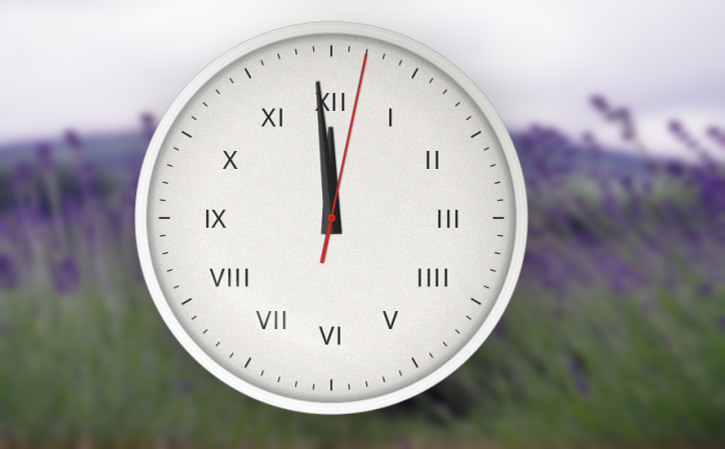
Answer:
11.59.02
